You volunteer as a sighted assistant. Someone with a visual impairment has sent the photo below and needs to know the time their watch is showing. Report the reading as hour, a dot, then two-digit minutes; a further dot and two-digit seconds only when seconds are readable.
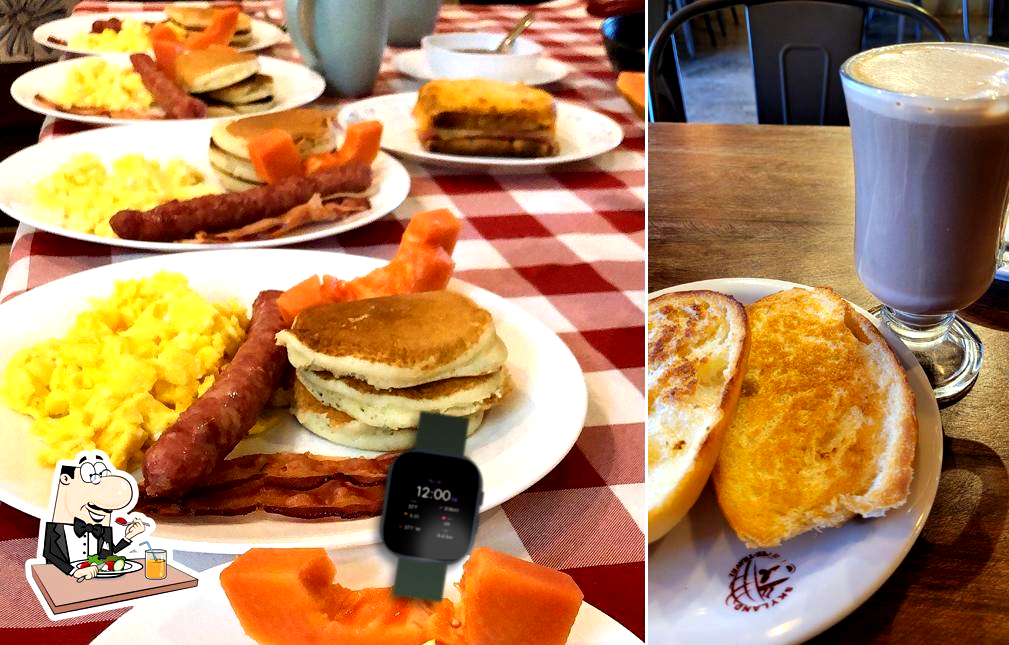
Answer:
12.00
